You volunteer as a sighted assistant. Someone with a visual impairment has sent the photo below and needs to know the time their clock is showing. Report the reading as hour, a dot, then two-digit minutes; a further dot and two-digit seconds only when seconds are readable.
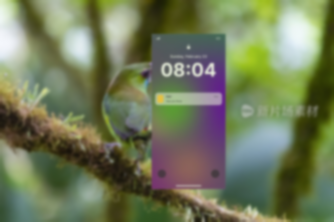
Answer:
8.04
